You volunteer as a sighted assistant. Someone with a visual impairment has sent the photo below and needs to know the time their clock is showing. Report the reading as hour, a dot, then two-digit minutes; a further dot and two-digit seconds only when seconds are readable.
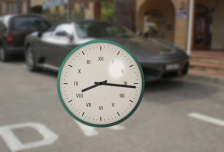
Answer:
8.16
